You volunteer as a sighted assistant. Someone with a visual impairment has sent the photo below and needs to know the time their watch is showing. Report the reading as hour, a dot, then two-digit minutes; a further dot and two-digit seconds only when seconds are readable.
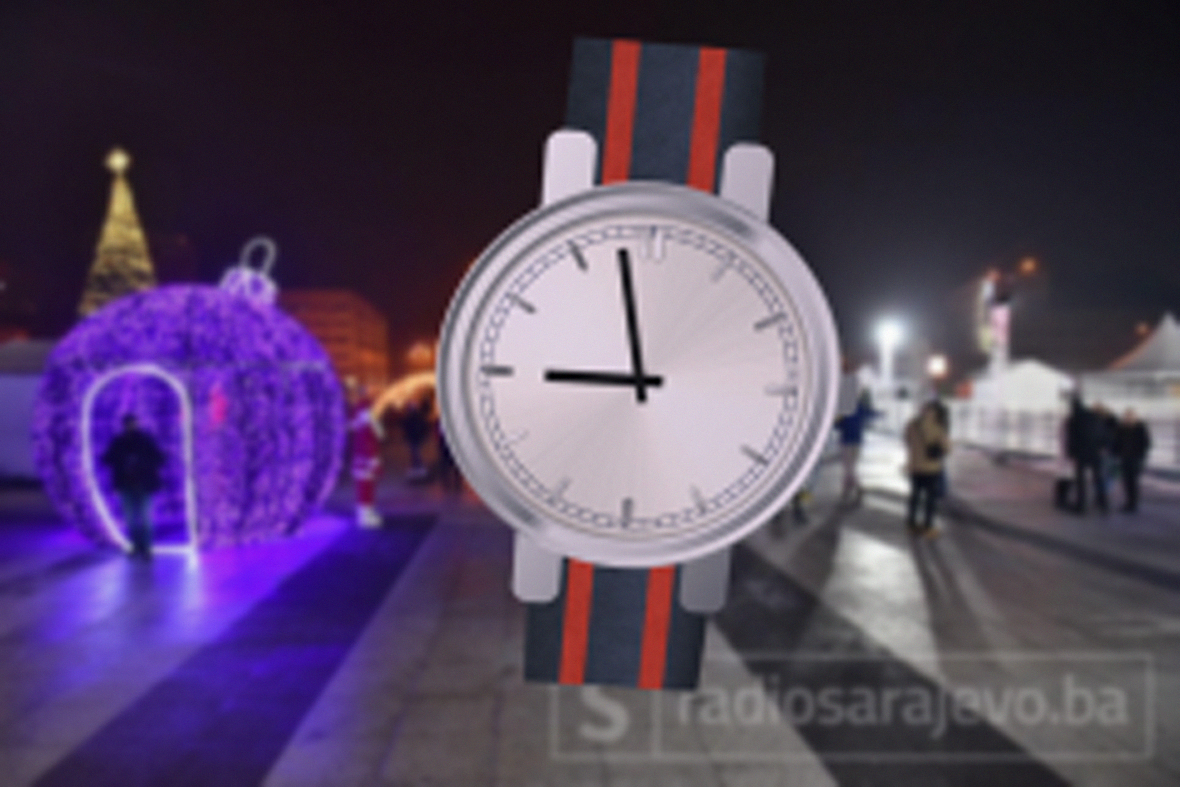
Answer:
8.58
